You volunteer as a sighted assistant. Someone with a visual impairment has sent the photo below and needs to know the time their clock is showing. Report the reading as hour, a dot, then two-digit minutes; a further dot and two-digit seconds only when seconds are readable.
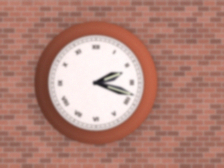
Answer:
2.18
